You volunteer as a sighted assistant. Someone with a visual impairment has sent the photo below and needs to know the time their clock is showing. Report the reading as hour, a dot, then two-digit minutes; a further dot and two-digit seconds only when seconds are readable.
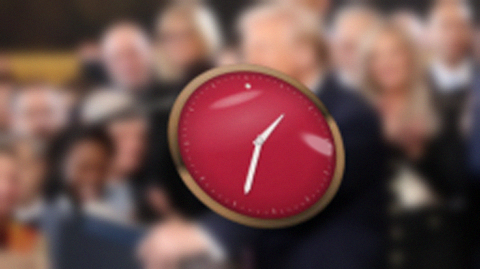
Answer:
1.34
